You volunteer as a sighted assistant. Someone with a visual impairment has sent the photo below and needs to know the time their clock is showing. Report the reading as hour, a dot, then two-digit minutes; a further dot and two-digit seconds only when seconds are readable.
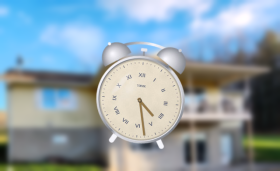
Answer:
4.28
